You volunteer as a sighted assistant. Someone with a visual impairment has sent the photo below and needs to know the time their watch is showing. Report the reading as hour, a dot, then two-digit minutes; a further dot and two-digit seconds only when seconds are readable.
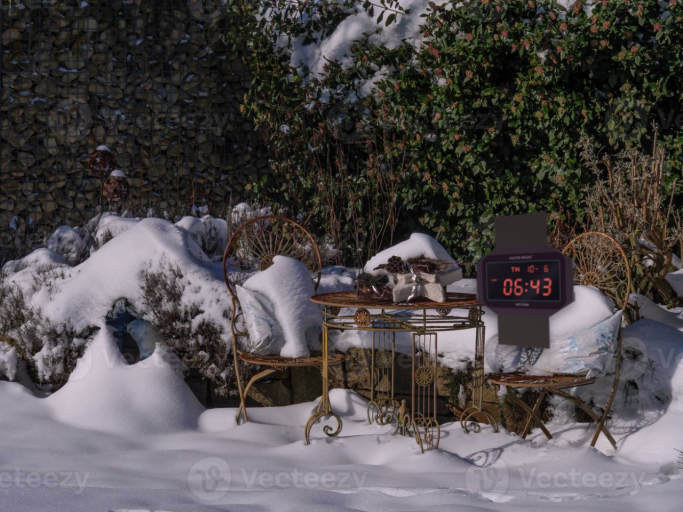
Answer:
6.43
